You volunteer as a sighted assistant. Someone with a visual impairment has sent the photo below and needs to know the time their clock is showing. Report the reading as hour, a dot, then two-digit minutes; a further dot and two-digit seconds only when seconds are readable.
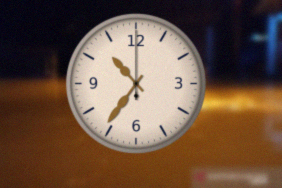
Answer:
10.36.00
